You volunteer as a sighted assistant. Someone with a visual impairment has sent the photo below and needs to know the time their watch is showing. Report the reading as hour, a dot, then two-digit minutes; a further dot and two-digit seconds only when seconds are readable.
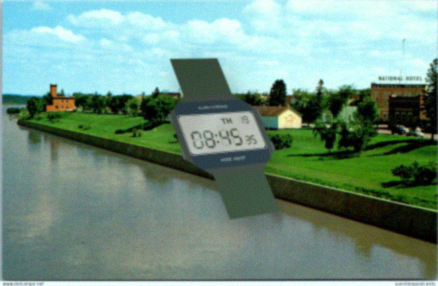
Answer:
8.45
